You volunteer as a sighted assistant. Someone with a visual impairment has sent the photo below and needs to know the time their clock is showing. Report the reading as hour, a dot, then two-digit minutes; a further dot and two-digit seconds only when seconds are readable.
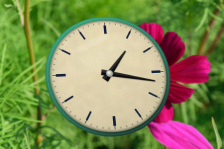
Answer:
1.17
